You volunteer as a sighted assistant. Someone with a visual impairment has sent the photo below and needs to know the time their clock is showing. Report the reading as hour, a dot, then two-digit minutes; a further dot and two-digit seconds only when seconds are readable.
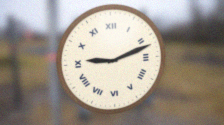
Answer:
9.12
